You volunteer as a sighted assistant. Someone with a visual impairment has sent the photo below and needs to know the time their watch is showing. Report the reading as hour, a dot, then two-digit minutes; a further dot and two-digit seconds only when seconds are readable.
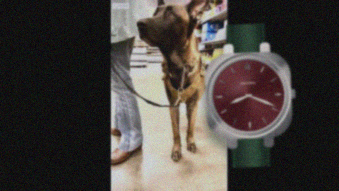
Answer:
8.19
